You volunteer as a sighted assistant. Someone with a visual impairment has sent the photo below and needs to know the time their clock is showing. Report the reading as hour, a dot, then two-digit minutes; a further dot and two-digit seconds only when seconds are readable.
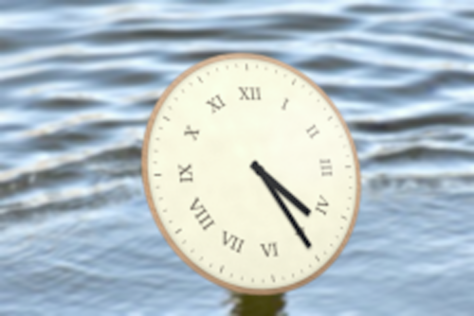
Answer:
4.25
